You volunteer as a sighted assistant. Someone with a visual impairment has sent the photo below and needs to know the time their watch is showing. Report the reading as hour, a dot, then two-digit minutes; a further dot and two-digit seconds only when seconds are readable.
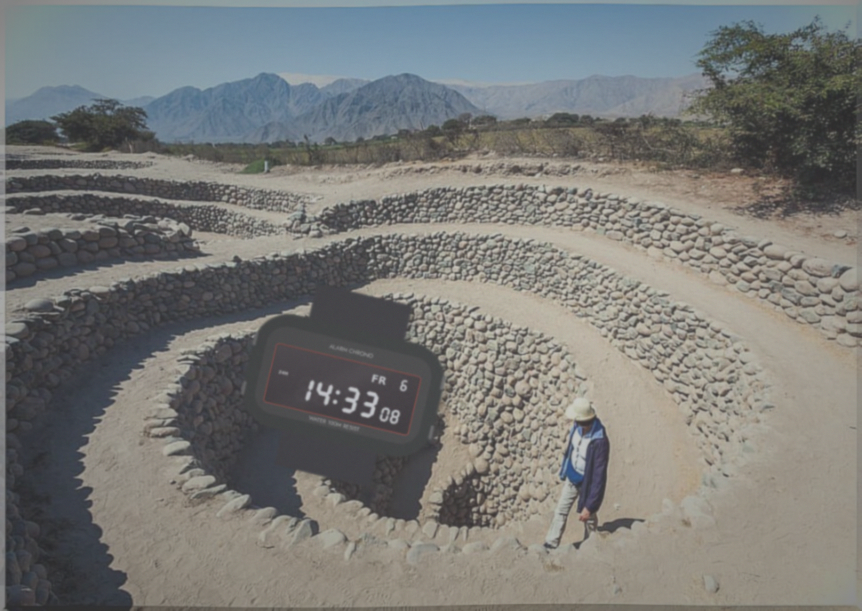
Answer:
14.33.08
